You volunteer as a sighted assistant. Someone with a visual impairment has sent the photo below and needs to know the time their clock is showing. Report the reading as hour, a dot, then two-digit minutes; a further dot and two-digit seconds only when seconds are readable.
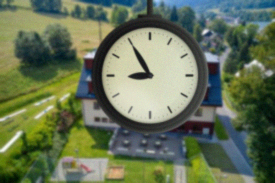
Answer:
8.55
